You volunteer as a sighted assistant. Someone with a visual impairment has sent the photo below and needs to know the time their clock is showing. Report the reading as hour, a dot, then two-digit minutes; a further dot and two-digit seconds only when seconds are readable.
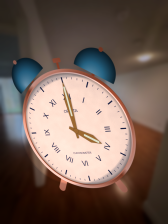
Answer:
4.00
